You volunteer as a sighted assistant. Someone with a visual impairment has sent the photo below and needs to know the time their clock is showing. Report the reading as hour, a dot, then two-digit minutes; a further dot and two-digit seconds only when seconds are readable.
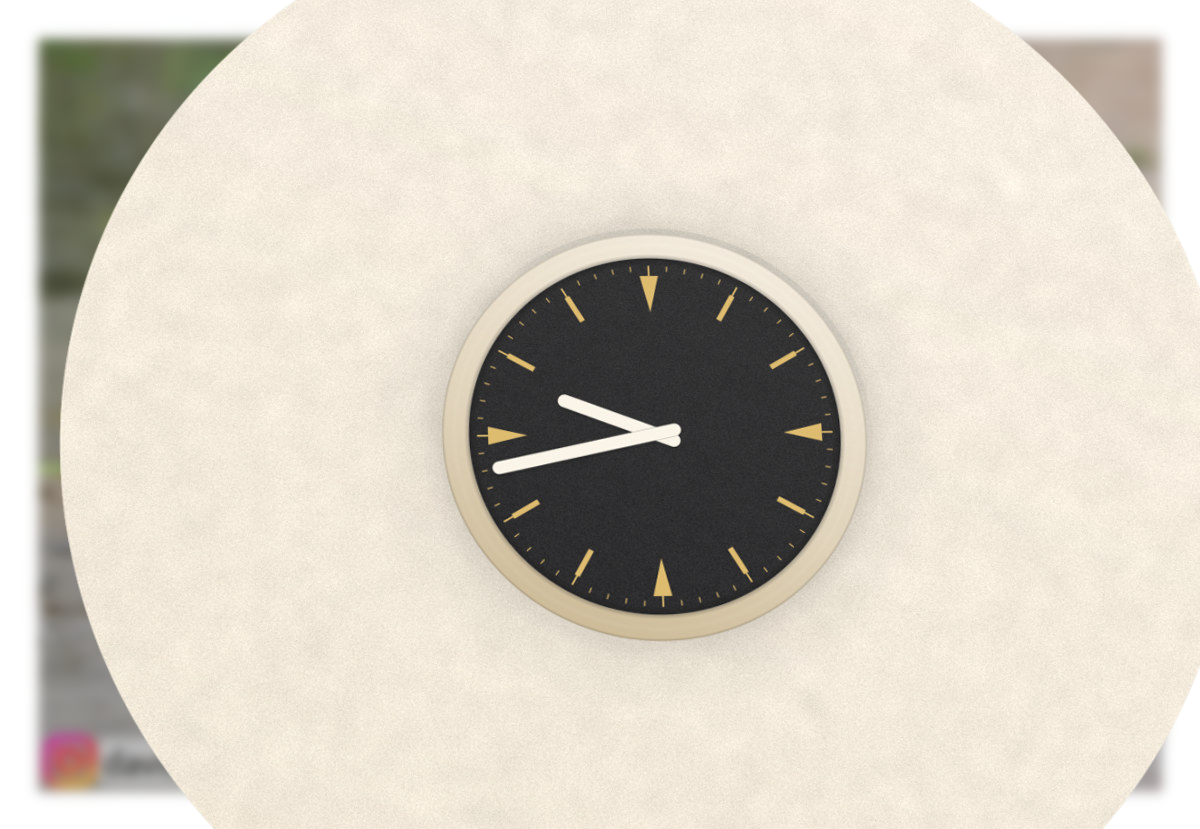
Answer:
9.43
